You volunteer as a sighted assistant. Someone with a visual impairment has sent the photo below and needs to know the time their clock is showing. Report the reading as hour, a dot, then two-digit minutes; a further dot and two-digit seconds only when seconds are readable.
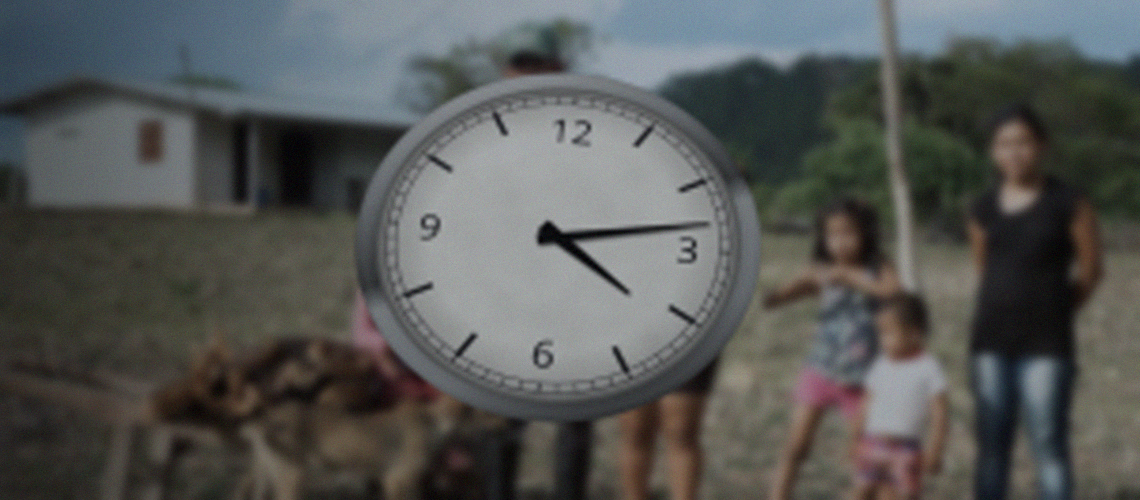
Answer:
4.13
